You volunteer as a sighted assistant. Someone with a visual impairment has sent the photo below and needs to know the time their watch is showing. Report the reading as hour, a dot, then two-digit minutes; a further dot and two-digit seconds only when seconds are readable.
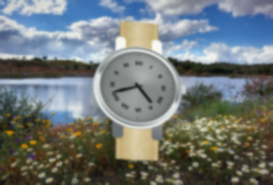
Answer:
4.42
